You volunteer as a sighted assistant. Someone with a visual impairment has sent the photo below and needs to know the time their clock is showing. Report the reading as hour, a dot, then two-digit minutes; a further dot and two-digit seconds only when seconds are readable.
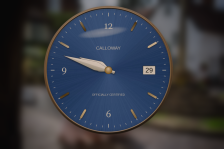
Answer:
9.48
